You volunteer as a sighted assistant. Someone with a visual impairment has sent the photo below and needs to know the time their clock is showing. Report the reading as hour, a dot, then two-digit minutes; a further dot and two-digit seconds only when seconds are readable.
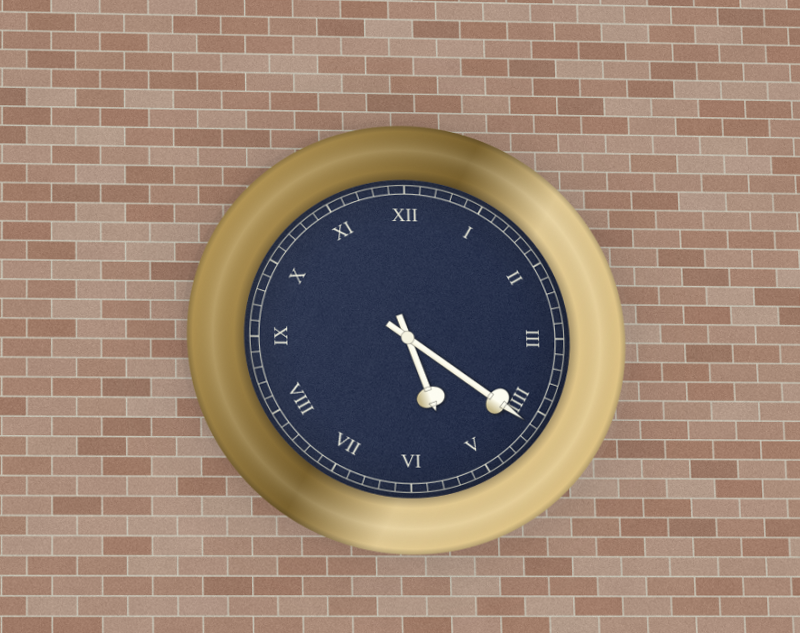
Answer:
5.21
